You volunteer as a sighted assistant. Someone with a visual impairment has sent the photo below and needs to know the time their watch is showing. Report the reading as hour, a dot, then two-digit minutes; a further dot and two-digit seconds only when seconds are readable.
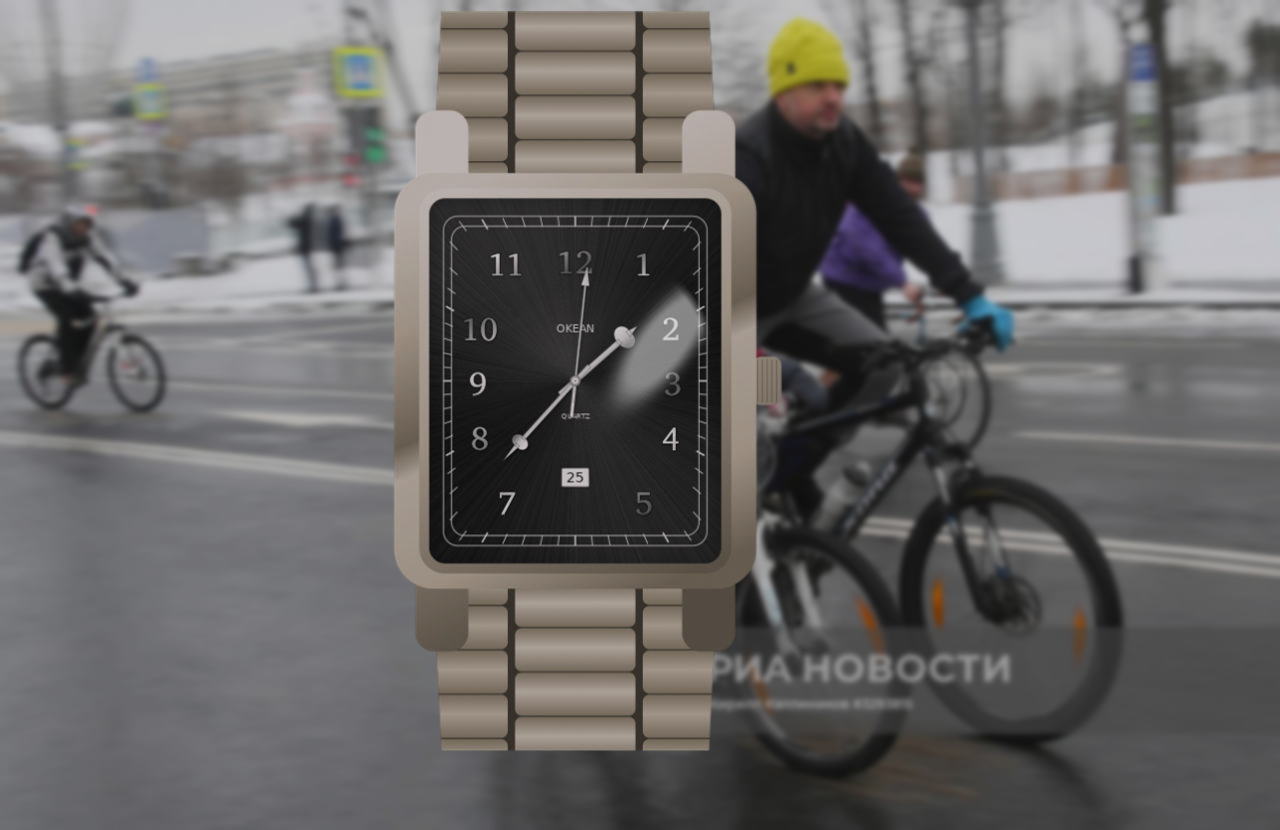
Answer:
1.37.01
